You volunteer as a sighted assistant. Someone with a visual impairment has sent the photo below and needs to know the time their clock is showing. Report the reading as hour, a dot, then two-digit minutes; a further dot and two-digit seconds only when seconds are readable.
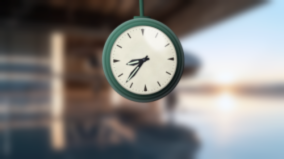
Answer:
8.37
